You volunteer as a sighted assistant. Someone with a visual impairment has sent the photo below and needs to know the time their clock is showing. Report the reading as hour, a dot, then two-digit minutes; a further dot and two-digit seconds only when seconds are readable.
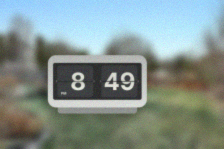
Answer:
8.49
